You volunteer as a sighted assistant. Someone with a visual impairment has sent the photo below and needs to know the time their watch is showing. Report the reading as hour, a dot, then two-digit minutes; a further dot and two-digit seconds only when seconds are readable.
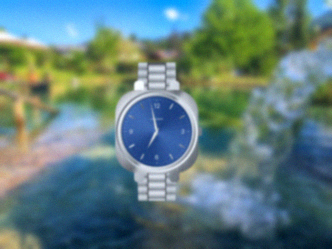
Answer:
6.58
